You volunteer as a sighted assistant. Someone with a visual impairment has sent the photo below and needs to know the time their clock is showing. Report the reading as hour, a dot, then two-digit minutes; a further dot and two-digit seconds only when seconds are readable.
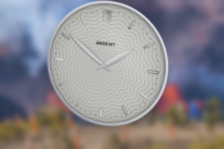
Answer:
1.51
